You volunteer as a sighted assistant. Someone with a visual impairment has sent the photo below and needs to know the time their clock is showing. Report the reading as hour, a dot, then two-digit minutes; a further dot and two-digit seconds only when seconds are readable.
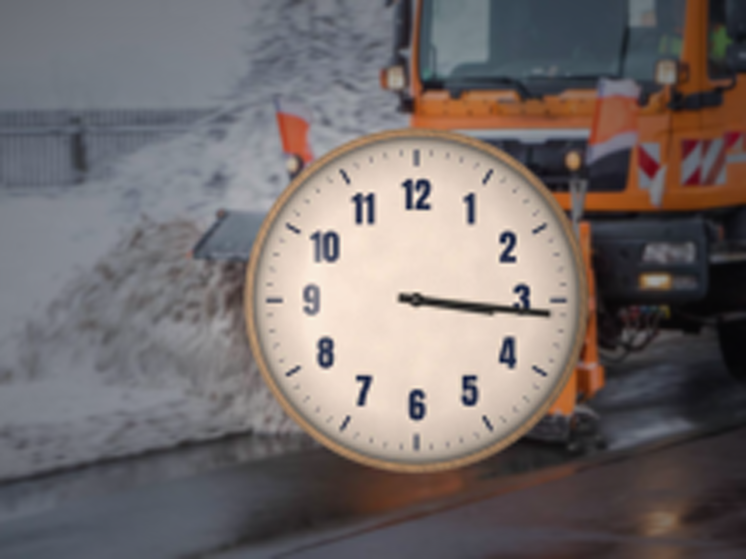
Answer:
3.16
